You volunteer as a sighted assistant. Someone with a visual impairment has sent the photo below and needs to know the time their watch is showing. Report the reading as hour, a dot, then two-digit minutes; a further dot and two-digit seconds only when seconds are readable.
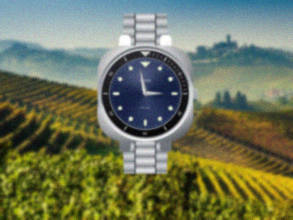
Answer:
2.58
